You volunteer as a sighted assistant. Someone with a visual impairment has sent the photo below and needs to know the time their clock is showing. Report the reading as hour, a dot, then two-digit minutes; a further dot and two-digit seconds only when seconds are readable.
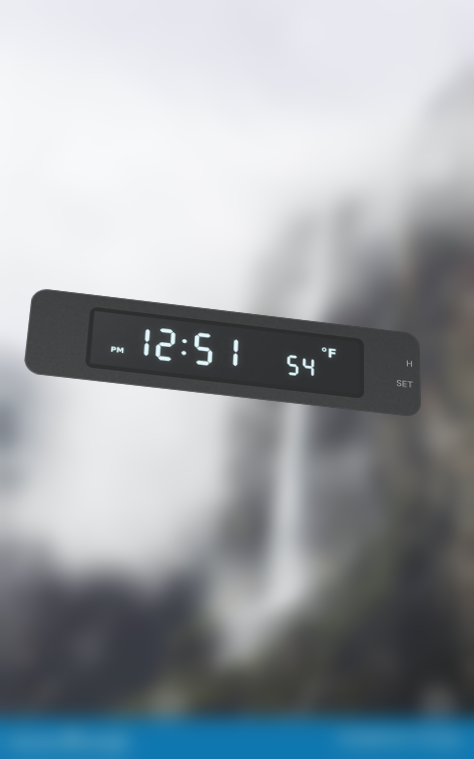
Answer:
12.51
